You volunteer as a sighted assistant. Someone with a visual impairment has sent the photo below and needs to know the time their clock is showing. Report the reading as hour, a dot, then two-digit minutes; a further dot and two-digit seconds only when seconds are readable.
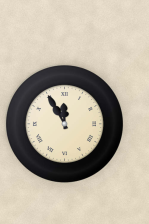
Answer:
11.55
